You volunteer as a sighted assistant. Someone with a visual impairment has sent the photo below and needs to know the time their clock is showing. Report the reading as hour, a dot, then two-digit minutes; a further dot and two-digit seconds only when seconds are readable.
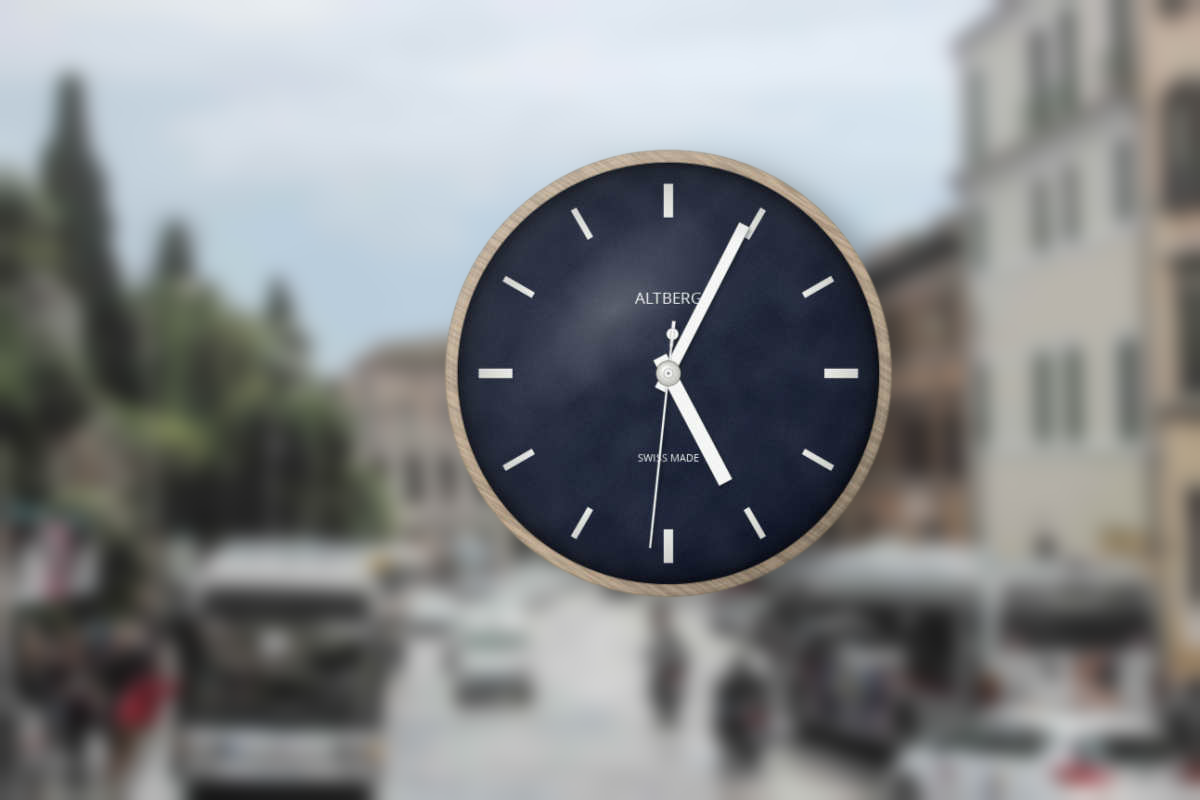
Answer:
5.04.31
